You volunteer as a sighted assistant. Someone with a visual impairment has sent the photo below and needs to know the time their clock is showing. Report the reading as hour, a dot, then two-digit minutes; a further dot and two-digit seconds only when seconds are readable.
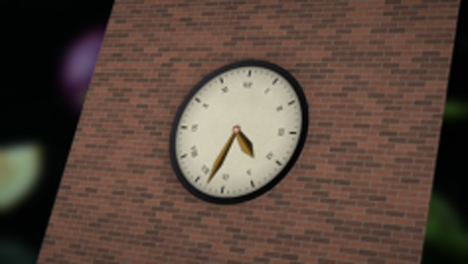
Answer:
4.33
